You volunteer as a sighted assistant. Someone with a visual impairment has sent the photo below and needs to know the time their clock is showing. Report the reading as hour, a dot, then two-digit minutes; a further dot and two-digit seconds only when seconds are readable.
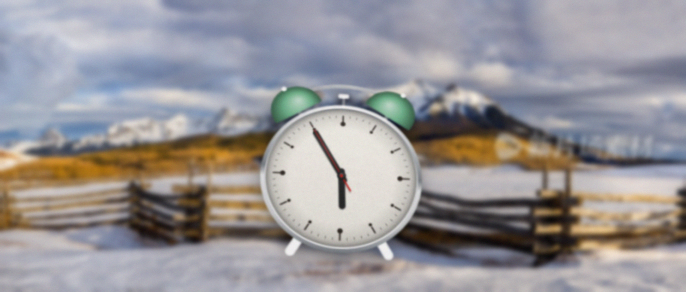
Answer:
5.54.55
